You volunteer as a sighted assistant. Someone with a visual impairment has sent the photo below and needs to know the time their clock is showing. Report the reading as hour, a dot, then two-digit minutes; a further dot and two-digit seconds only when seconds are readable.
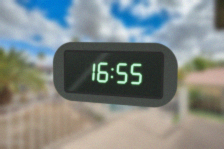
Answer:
16.55
